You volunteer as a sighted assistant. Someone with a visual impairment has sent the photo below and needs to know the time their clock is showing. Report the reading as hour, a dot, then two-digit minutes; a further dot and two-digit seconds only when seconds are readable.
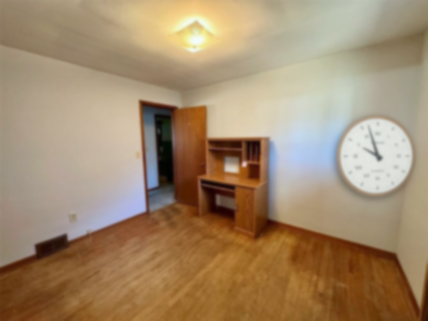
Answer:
9.57
